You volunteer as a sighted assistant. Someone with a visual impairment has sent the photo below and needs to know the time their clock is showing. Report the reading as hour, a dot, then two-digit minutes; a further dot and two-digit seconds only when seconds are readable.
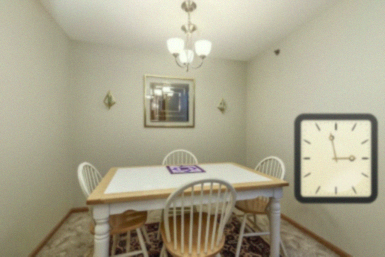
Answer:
2.58
